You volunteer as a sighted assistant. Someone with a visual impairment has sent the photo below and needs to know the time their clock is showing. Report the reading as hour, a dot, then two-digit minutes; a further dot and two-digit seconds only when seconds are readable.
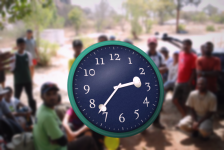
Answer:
2.37
